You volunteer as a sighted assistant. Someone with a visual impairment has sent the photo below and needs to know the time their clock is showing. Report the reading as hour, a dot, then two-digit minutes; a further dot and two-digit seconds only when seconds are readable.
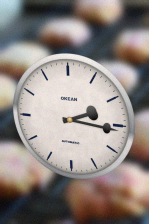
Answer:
2.16
